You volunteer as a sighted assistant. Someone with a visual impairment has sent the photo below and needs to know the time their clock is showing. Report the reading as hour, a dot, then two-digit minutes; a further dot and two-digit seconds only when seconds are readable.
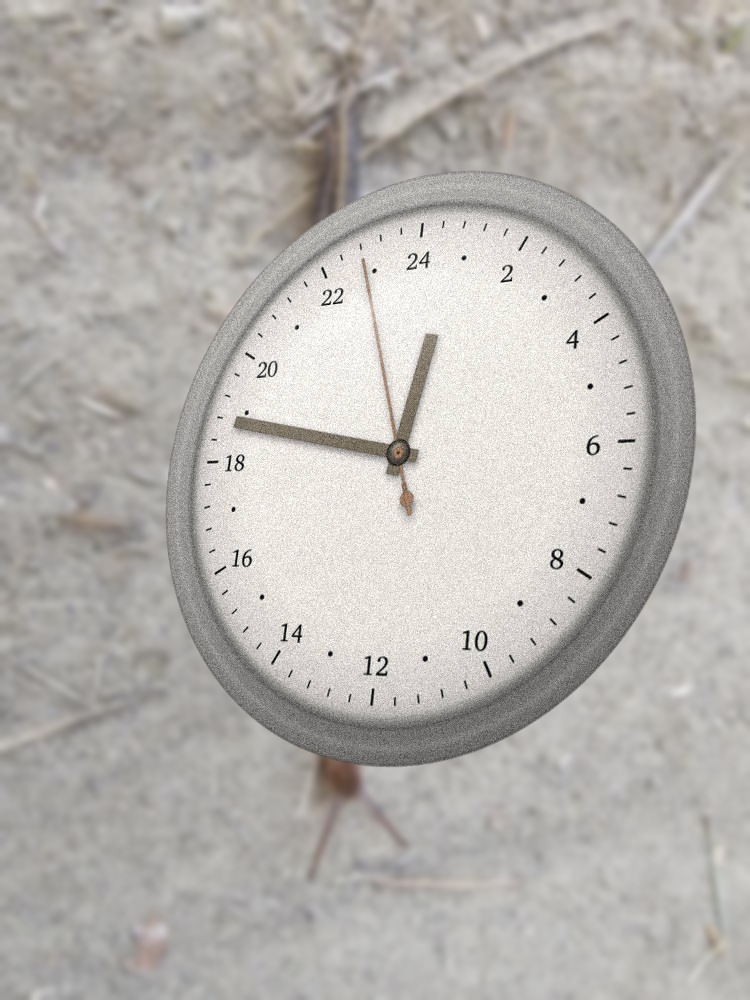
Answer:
0.46.57
